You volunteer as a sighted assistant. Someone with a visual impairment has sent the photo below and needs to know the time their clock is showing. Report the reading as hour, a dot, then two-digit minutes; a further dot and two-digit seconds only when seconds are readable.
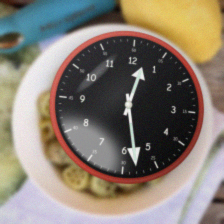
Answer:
12.28
